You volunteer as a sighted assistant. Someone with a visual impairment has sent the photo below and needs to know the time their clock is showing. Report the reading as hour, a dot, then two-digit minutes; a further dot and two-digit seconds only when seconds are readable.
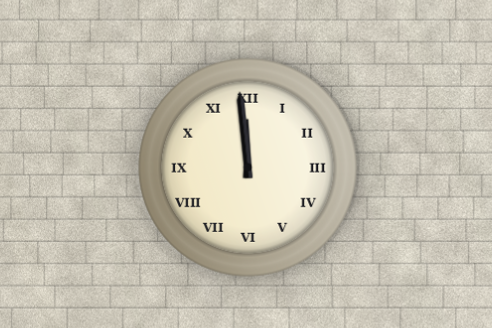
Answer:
11.59
